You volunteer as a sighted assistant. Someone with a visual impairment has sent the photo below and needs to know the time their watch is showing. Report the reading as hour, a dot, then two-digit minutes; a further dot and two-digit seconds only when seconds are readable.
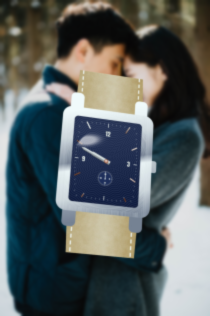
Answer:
9.49
